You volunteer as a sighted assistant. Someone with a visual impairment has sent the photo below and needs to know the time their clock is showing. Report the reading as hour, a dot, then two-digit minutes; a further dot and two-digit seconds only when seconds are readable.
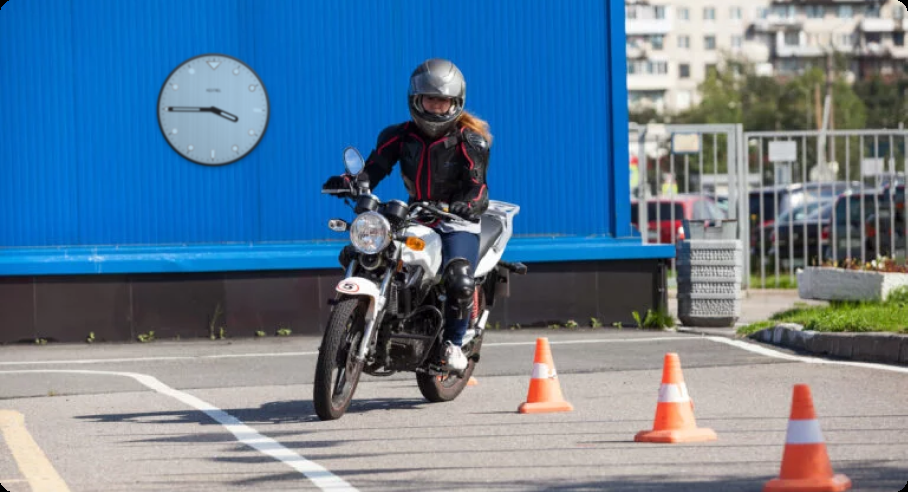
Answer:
3.45
